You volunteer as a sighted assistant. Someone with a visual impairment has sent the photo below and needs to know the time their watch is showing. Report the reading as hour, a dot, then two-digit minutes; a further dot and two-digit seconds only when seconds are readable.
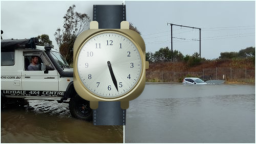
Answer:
5.27
